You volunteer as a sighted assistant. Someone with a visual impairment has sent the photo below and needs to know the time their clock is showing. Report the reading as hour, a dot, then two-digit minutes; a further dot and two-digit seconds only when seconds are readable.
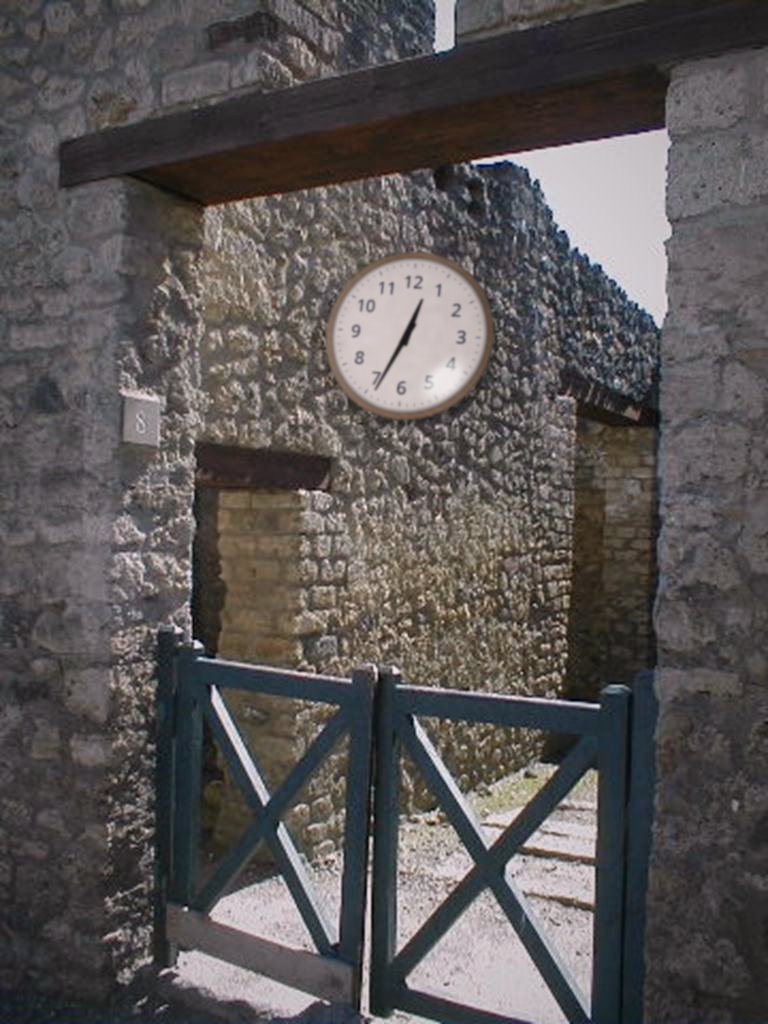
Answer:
12.34
